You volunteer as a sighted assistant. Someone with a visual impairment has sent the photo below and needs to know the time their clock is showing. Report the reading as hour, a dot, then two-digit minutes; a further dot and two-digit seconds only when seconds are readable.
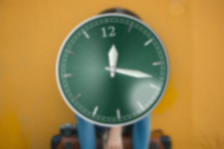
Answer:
12.18
